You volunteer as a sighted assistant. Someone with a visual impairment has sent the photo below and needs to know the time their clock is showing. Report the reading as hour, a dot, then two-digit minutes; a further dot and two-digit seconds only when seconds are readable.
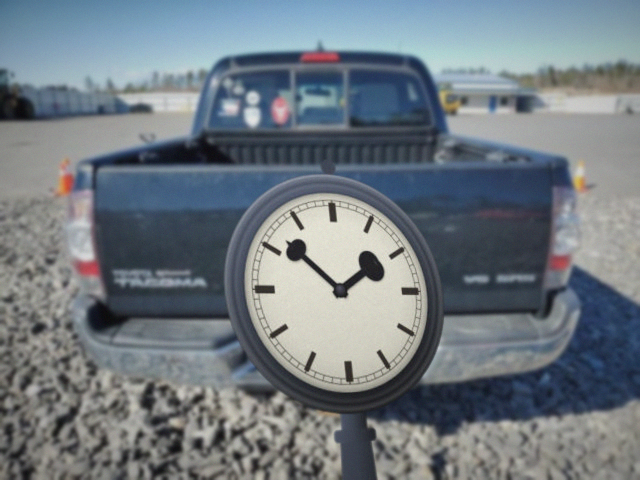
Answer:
1.52
